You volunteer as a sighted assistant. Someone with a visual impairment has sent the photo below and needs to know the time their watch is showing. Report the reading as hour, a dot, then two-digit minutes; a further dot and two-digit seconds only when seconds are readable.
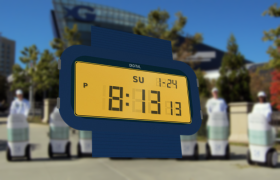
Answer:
8.13.13
